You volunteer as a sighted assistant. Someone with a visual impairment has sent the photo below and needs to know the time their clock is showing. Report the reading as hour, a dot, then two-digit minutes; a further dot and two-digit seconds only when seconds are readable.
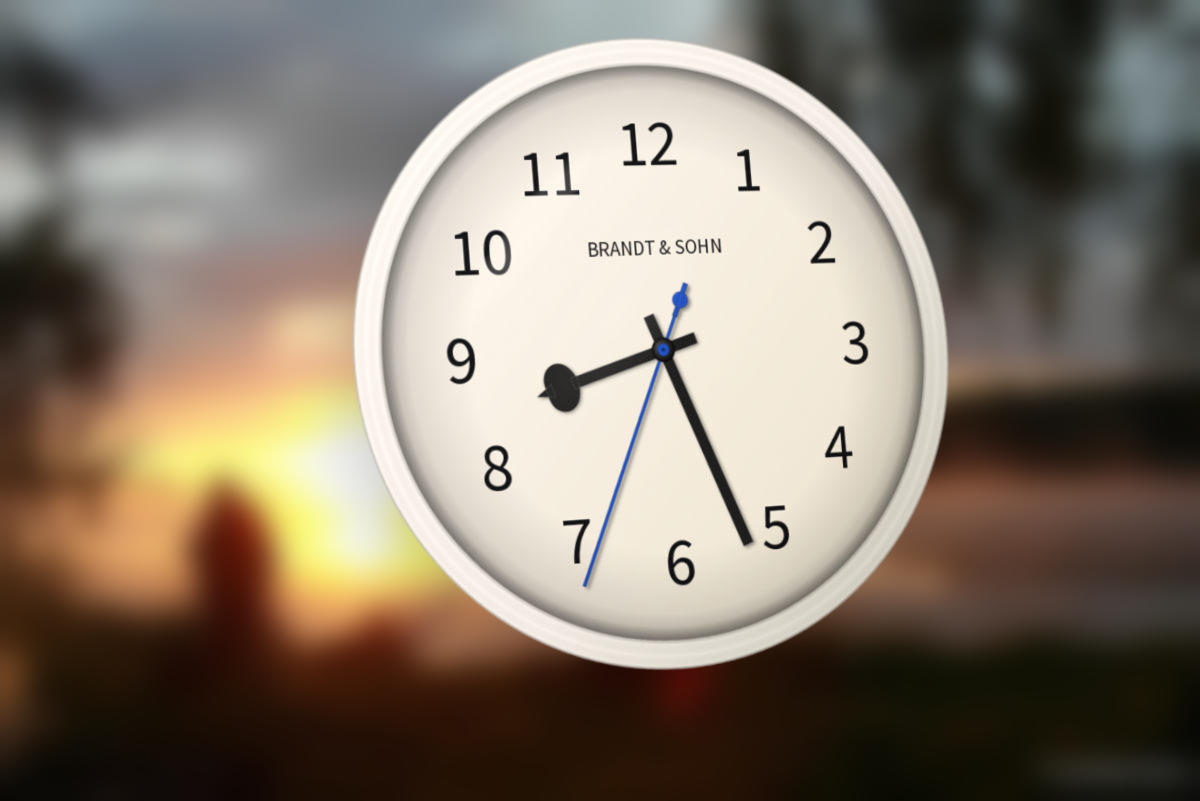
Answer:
8.26.34
